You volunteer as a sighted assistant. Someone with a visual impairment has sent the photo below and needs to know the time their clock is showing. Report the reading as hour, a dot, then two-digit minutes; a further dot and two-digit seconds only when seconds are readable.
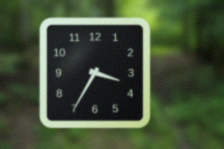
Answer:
3.35
